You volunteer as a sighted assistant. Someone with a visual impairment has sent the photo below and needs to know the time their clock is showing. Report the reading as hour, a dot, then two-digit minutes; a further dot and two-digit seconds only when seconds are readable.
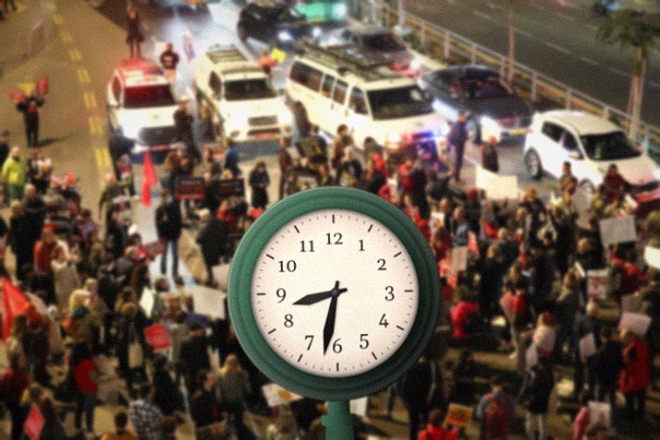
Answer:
8.32
